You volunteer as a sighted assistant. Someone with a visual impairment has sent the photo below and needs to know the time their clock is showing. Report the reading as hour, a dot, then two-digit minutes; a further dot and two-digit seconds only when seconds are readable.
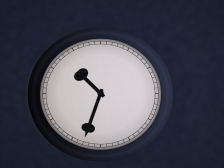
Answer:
10.33
